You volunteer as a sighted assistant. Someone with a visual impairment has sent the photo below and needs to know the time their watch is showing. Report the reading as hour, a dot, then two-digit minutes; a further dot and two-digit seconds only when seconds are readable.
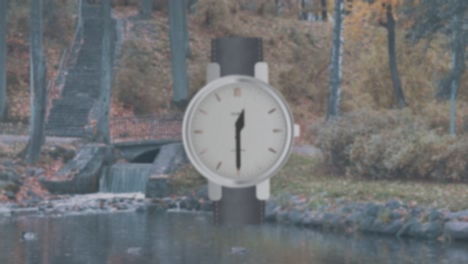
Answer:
12.30
